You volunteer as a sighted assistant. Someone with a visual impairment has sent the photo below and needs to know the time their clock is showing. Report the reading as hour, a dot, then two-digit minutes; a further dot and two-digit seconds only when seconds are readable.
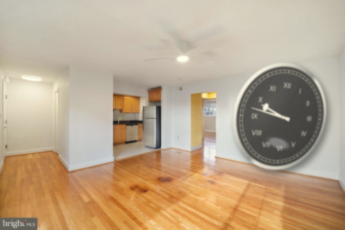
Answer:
9.47
